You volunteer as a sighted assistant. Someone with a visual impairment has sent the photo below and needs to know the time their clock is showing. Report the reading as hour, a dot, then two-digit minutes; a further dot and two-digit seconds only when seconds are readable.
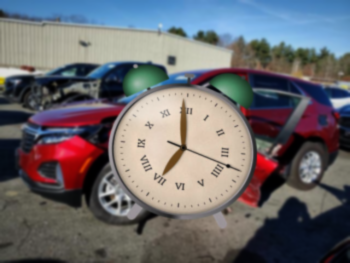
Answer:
6.59.18
